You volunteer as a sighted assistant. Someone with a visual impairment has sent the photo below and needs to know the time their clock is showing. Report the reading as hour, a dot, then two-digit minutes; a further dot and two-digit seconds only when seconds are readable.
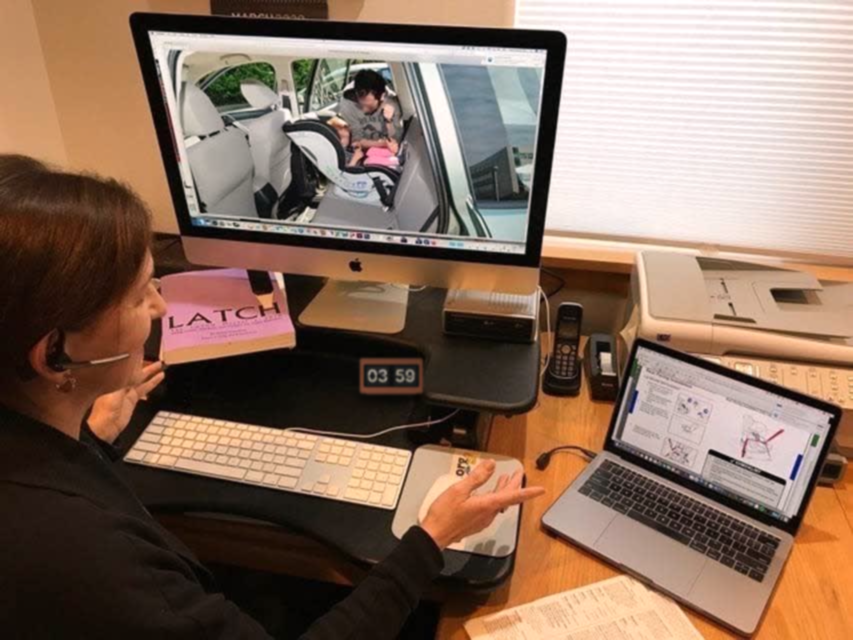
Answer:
3.59
